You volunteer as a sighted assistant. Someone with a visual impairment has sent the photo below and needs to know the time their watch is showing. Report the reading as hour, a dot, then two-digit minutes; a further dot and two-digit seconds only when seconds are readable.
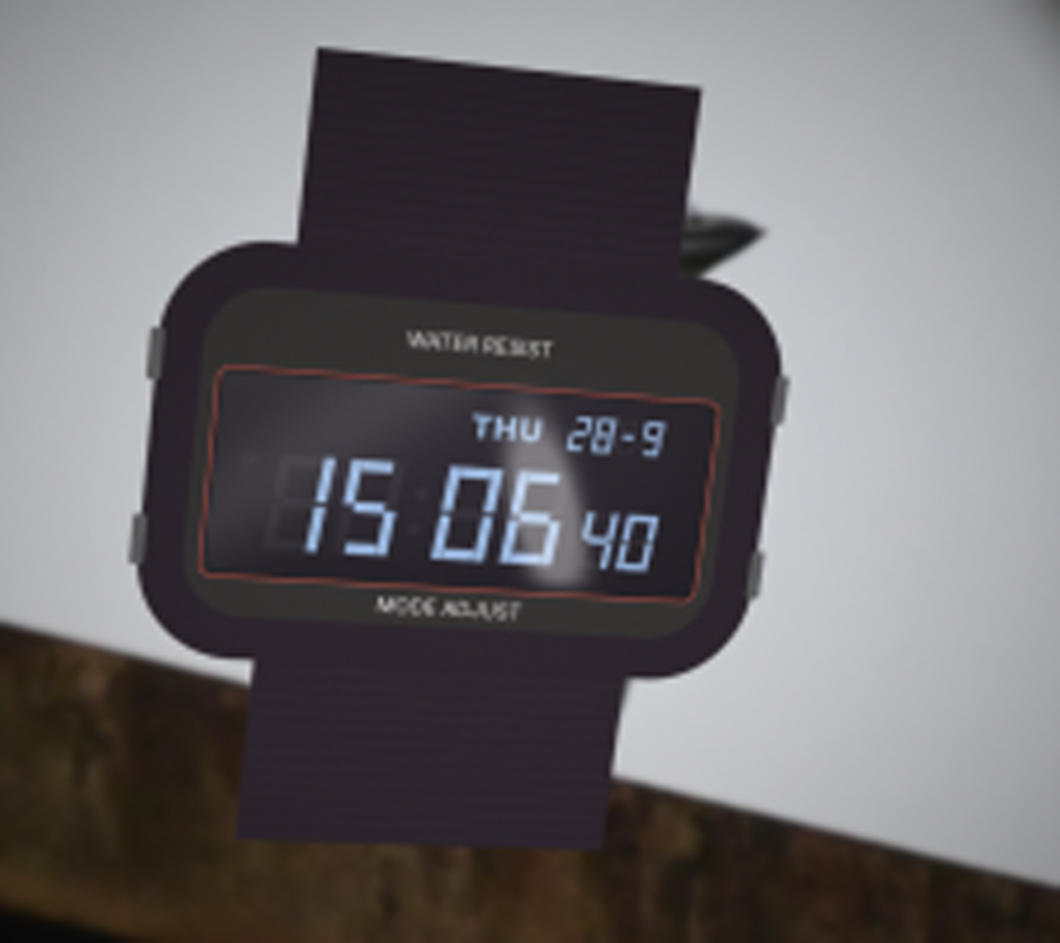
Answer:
15.06.40
